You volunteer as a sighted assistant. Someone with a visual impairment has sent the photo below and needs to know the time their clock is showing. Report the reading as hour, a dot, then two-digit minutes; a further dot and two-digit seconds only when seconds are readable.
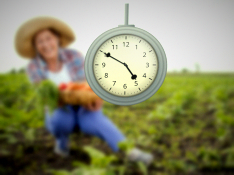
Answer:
4.50
